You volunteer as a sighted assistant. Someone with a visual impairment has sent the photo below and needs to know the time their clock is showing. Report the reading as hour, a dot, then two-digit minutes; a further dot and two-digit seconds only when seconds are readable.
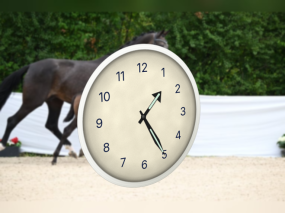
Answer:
1.25
